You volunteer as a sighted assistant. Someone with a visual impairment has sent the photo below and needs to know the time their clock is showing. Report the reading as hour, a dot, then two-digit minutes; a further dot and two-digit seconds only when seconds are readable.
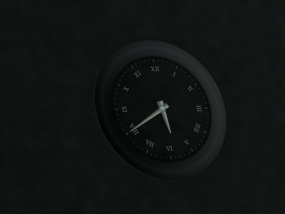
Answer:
5.40
